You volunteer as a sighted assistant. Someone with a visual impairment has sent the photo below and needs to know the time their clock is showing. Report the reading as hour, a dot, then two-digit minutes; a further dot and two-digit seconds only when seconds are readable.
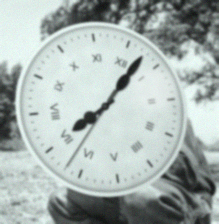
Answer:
7.02.32
